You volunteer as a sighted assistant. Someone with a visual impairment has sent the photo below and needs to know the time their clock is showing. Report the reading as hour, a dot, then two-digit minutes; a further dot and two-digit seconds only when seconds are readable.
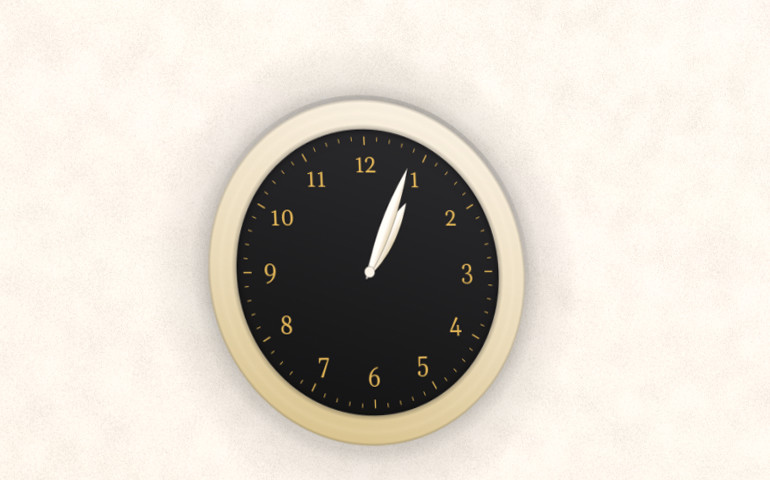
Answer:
1.04
